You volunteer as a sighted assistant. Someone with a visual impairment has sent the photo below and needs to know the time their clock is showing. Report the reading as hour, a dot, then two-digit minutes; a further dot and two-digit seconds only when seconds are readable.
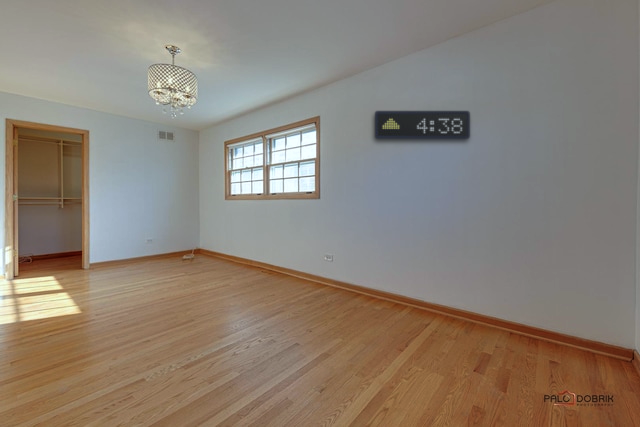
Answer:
4.38
